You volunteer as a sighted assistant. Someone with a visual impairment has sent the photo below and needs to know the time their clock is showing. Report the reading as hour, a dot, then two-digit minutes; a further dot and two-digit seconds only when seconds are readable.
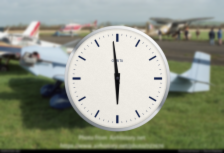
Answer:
5.59
